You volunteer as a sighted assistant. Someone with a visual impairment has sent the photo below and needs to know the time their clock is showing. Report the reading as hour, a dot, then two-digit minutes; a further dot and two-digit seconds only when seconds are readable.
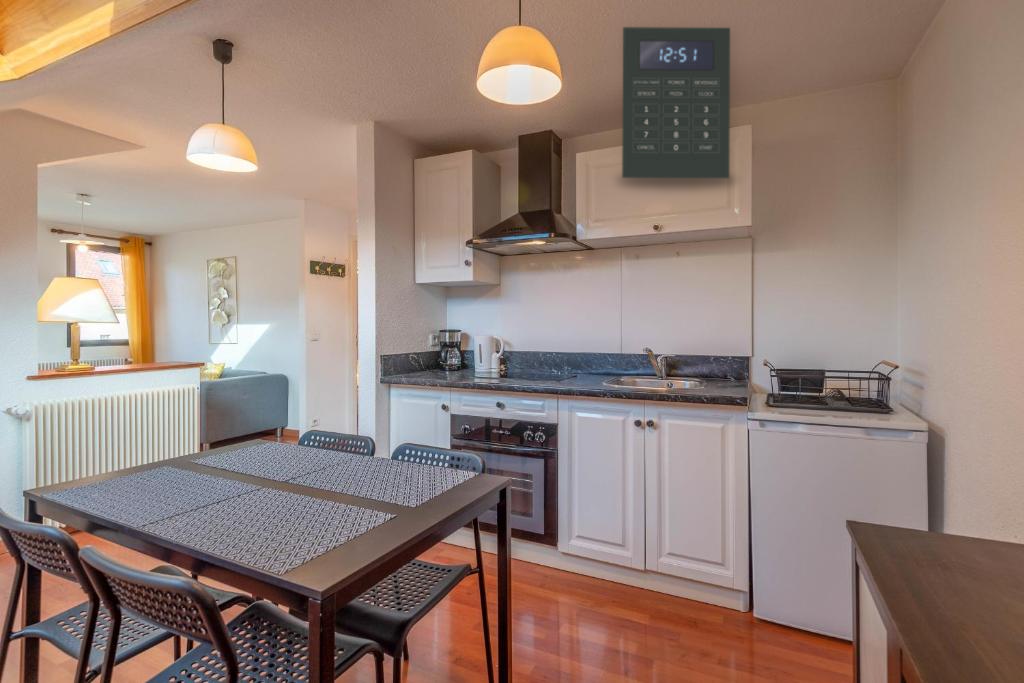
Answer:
12.51
